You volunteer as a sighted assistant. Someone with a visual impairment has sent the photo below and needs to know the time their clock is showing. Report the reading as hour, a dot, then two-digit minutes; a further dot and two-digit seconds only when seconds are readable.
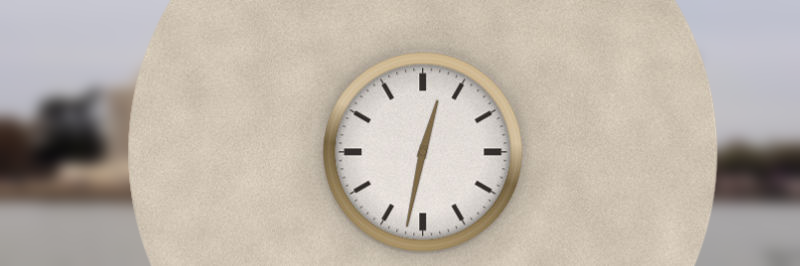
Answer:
12.32
